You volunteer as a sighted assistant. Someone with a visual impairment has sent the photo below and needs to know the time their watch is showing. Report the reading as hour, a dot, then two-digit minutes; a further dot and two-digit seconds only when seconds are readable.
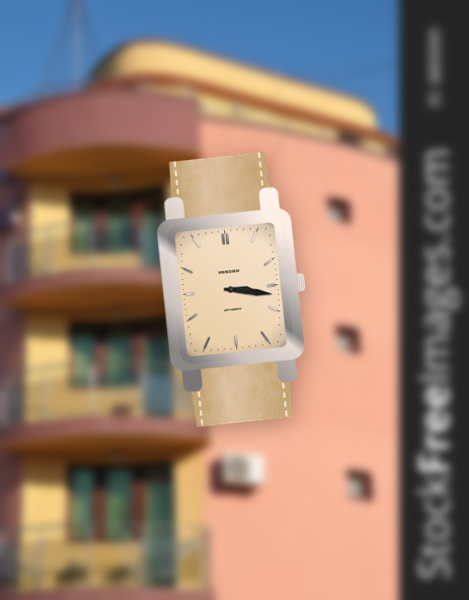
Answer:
3.17
